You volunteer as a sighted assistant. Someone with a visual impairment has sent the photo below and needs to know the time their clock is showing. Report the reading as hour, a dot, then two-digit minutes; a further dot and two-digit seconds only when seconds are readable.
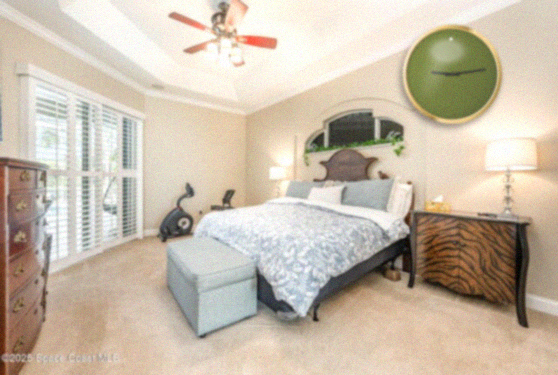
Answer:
9.14
